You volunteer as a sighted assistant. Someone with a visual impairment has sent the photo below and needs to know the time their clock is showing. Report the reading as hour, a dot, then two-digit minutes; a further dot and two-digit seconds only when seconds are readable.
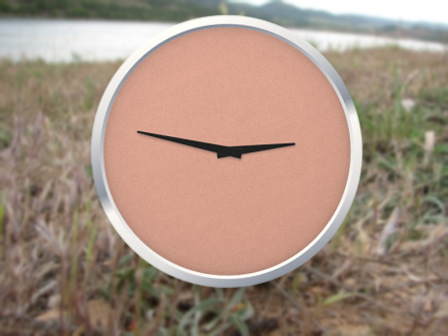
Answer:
2.47
